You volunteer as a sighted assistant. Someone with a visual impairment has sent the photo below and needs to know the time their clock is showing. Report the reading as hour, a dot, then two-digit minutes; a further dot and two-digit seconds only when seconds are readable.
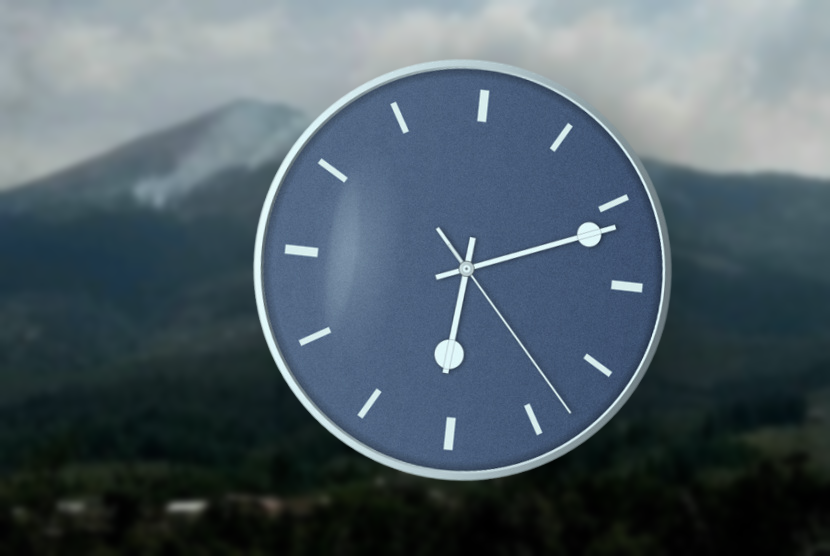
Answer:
6.11.23
